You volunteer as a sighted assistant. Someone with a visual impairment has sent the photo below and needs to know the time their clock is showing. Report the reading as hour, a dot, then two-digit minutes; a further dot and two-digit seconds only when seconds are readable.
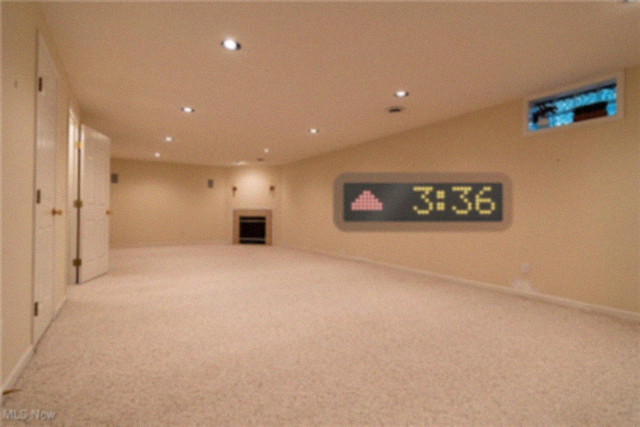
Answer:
3.36
